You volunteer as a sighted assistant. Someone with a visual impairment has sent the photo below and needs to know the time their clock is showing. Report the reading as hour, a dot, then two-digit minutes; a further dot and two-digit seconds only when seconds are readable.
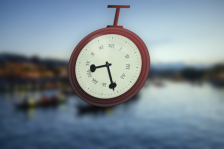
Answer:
8.26
